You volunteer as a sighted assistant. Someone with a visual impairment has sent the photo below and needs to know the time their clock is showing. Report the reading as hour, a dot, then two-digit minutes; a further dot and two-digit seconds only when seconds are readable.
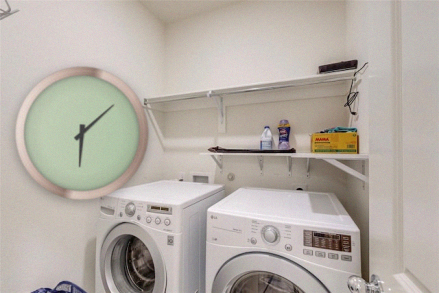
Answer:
6.08
